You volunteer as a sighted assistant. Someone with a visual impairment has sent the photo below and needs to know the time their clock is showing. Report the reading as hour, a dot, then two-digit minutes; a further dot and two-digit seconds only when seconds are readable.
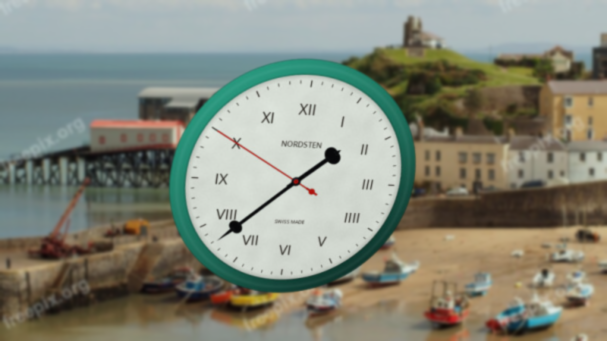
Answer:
1.37.50
